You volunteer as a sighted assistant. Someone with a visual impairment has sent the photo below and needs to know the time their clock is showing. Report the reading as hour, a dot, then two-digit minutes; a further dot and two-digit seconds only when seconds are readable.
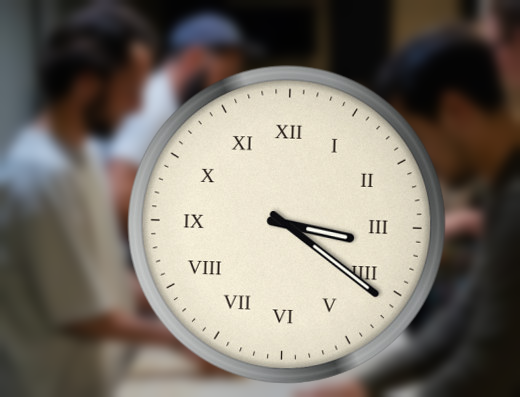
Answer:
3.21
